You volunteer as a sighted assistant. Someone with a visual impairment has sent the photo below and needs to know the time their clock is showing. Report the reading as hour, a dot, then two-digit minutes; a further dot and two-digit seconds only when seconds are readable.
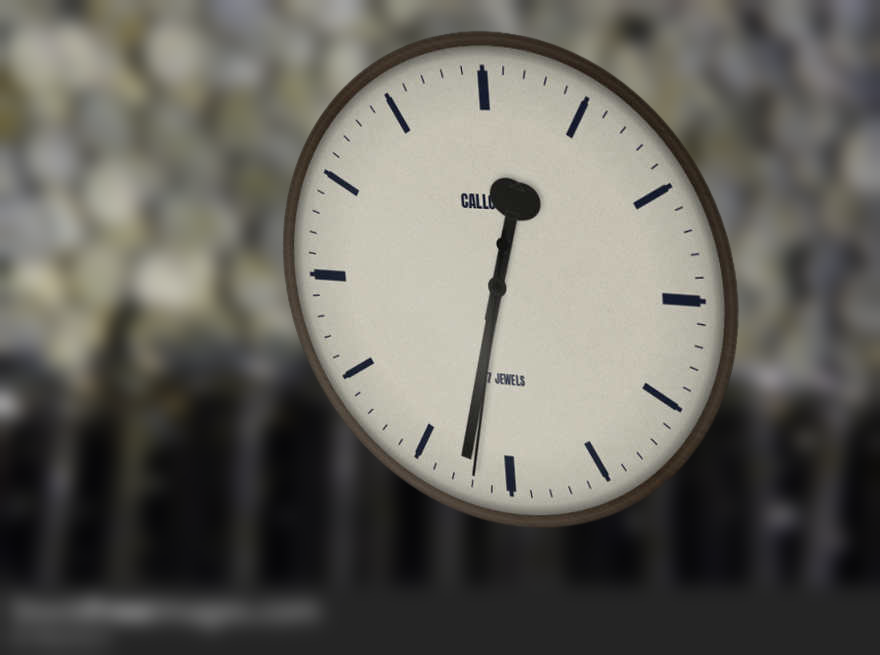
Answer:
12.32.32
